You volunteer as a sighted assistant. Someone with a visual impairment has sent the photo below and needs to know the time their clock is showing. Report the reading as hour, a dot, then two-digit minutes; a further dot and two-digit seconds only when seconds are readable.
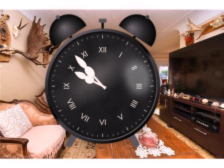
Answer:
9.53
